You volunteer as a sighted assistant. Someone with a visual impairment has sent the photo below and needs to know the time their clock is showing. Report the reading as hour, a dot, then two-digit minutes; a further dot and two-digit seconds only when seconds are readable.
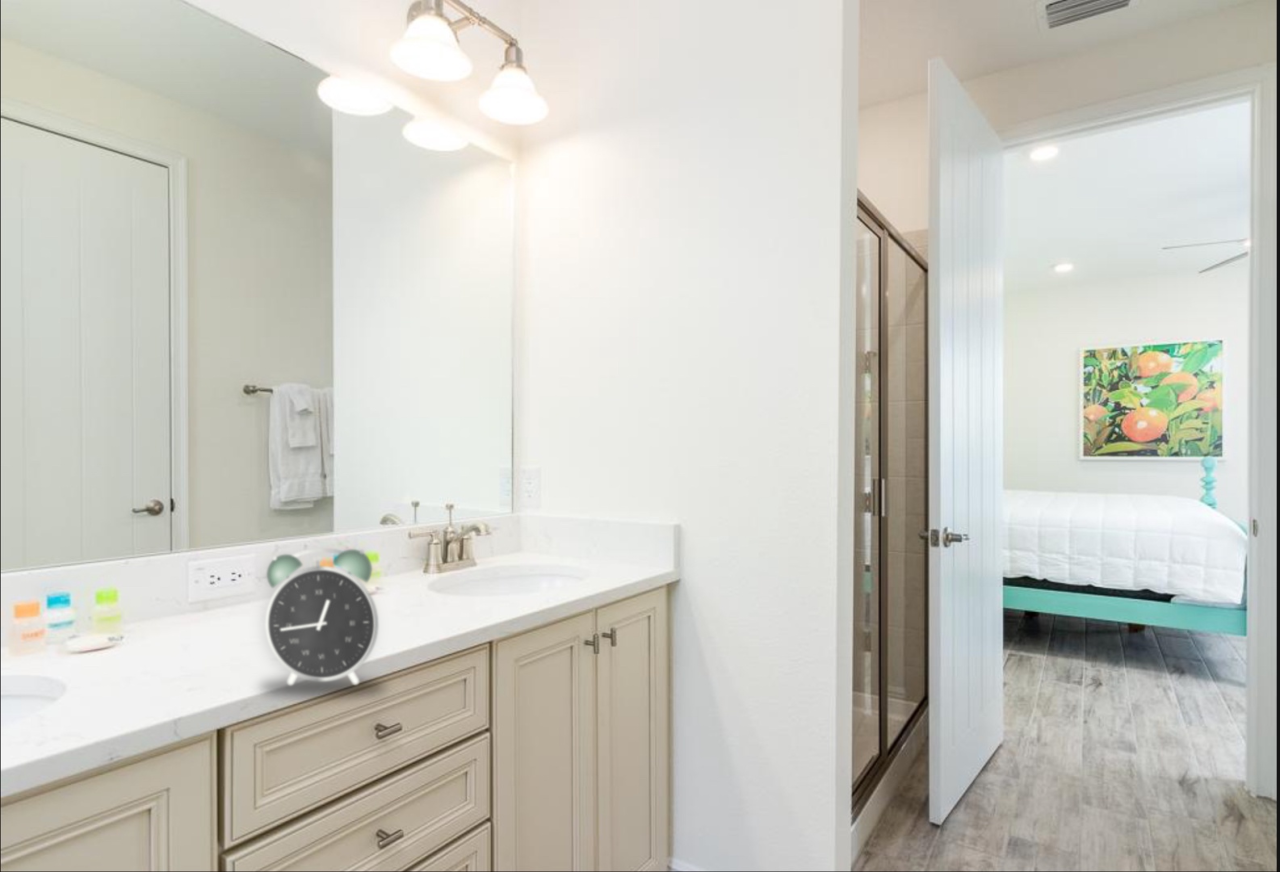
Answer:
12.44
